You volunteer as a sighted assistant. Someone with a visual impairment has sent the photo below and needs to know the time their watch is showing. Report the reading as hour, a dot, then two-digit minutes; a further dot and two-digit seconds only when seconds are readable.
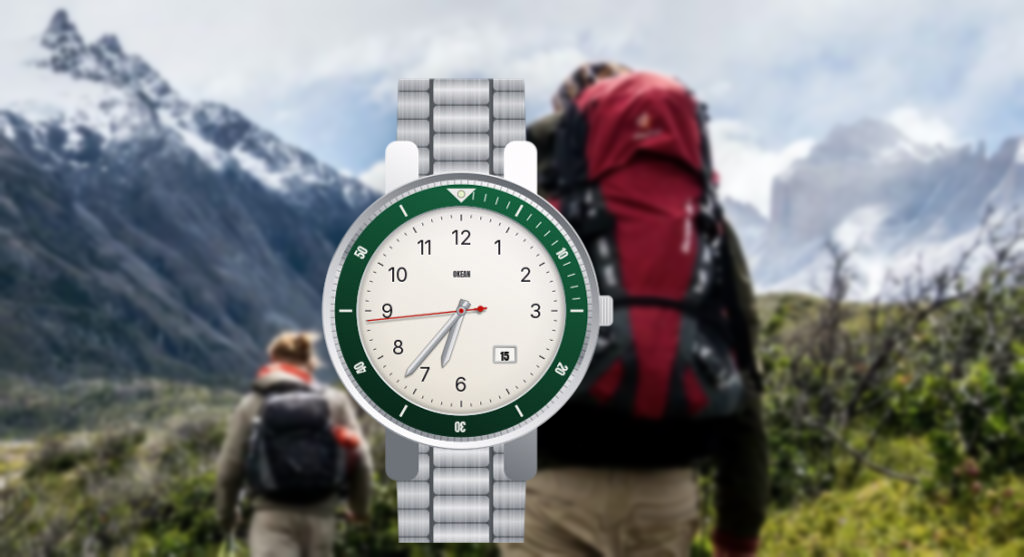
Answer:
6.36.44
